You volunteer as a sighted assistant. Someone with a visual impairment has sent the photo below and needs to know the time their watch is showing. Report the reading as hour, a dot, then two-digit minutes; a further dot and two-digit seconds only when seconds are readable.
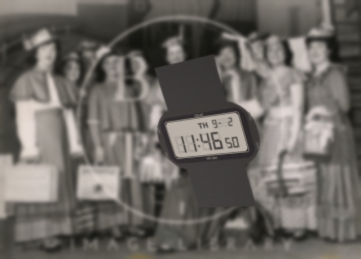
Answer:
11.46.50
